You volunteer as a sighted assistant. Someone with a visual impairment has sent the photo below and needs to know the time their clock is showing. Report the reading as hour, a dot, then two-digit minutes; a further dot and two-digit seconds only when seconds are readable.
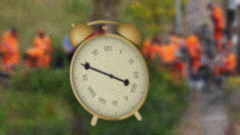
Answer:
3.49
